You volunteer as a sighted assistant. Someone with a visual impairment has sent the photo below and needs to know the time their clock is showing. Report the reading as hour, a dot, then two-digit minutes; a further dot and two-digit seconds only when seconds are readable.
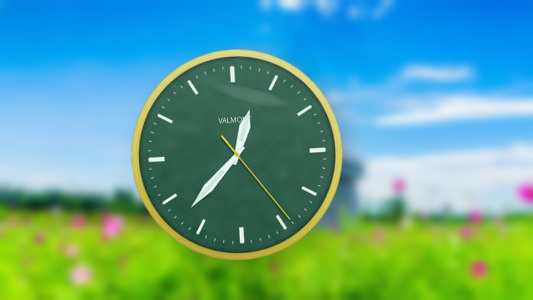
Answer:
12.37.24
